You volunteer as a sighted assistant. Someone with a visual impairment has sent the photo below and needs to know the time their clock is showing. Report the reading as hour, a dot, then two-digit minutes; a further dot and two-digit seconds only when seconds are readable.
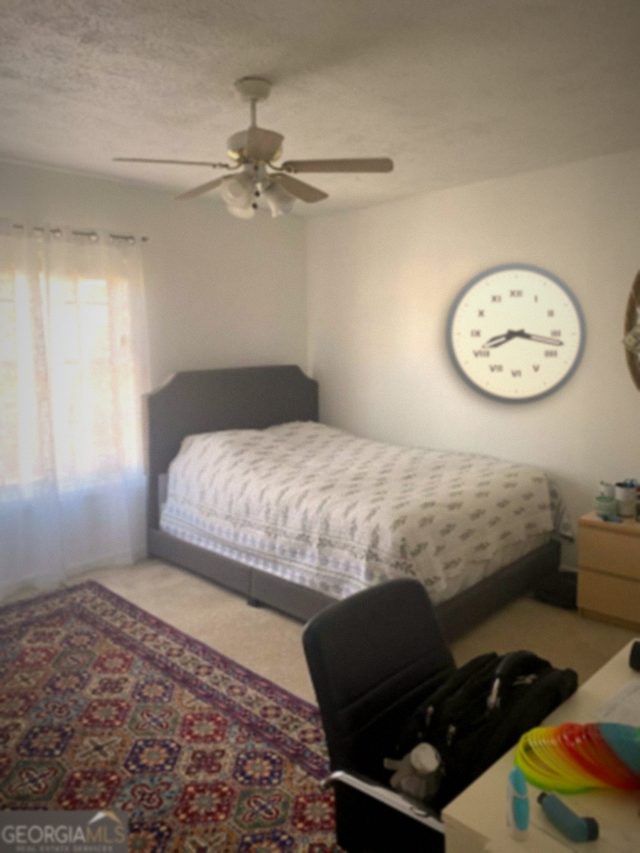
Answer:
8.17
